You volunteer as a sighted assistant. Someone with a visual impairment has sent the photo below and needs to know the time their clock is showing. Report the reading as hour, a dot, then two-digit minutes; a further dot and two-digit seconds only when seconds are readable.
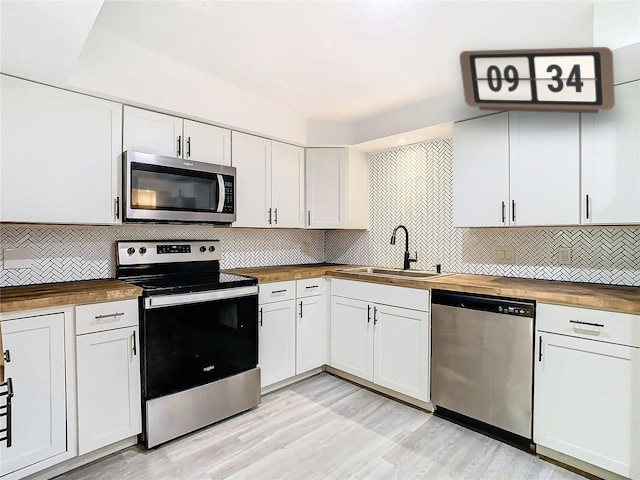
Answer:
9.34
